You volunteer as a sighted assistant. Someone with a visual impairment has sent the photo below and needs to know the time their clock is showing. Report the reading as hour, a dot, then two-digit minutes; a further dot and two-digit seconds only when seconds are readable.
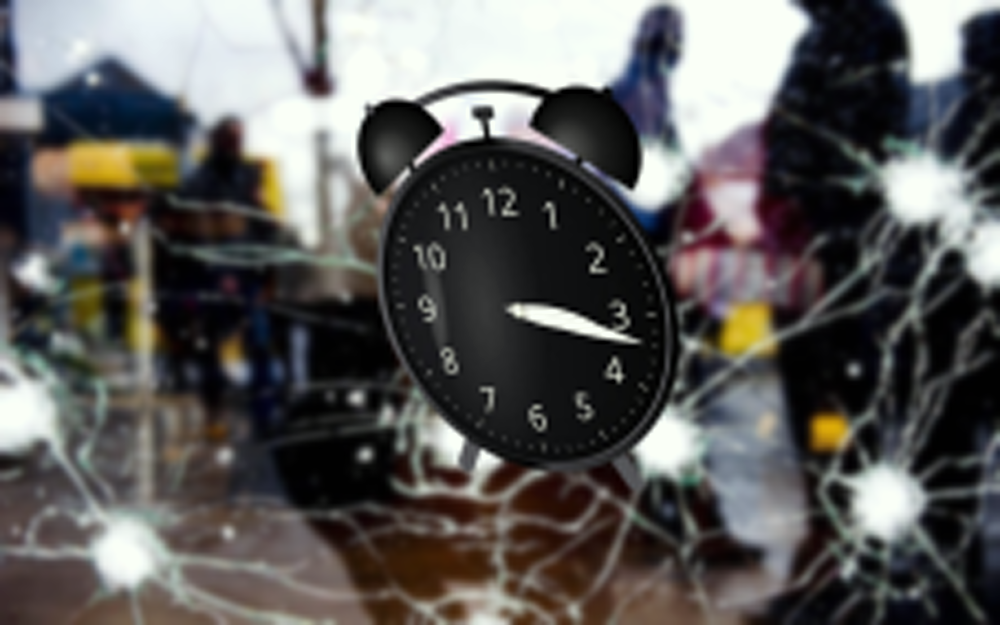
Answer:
3.17
